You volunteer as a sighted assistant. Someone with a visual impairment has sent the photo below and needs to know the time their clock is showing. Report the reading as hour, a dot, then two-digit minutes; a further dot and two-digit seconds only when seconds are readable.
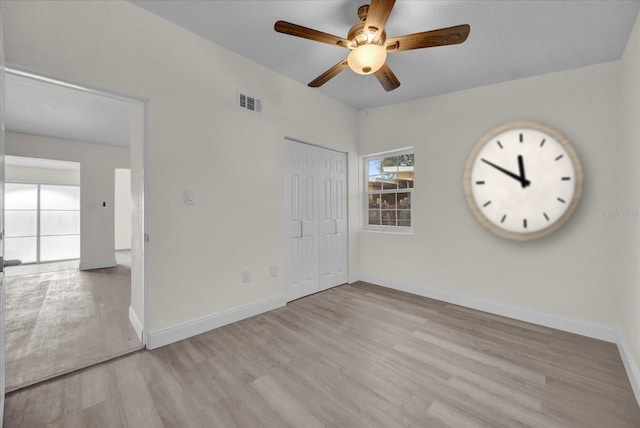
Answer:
11.50
